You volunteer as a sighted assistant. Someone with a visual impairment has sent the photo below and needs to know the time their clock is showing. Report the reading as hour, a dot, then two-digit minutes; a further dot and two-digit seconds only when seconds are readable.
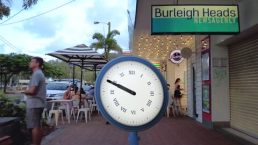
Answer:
9.49
